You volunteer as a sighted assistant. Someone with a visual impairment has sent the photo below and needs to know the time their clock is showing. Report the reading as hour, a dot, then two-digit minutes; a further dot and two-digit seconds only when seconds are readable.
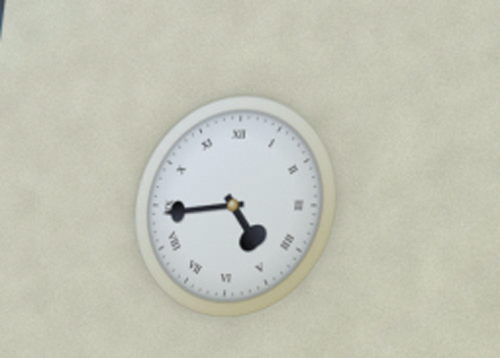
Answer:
4.44
